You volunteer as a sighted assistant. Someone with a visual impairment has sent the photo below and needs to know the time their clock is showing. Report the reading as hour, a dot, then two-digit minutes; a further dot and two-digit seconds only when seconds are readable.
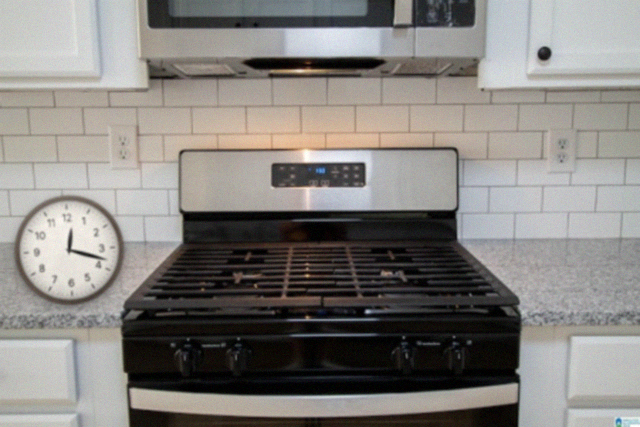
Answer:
12.18
